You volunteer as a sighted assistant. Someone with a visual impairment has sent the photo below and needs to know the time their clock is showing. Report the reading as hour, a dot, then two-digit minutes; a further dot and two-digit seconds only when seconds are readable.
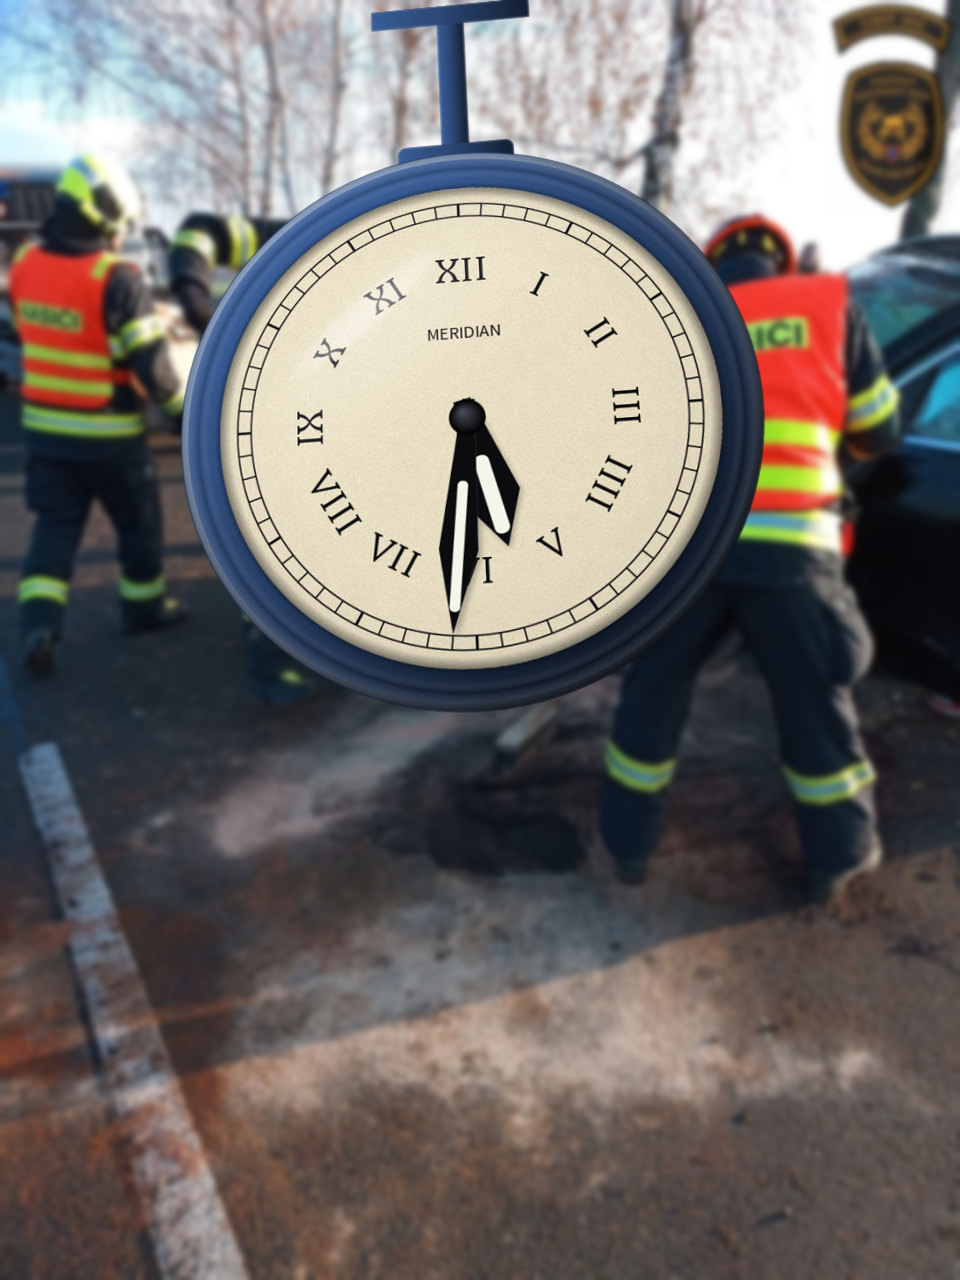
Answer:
5.31
